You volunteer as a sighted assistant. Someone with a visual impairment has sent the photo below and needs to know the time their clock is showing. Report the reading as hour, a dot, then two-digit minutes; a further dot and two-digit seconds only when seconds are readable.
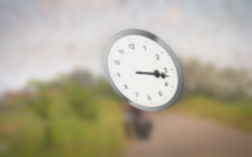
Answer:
3.17
